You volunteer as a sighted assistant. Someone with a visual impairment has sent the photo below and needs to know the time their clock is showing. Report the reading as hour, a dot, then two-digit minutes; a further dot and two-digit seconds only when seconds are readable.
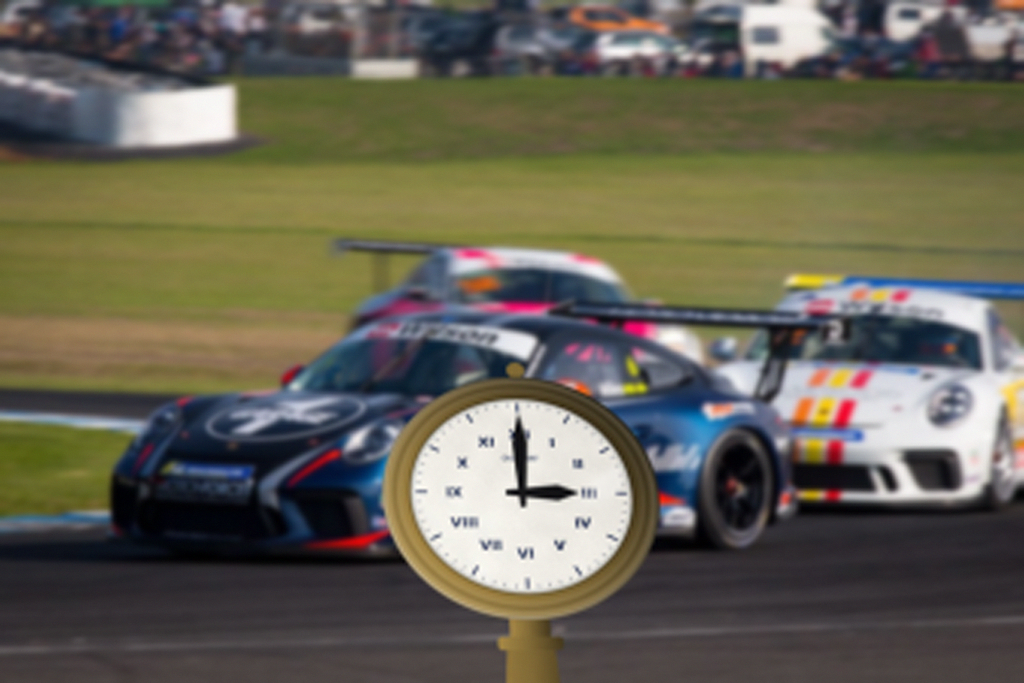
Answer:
3.00
